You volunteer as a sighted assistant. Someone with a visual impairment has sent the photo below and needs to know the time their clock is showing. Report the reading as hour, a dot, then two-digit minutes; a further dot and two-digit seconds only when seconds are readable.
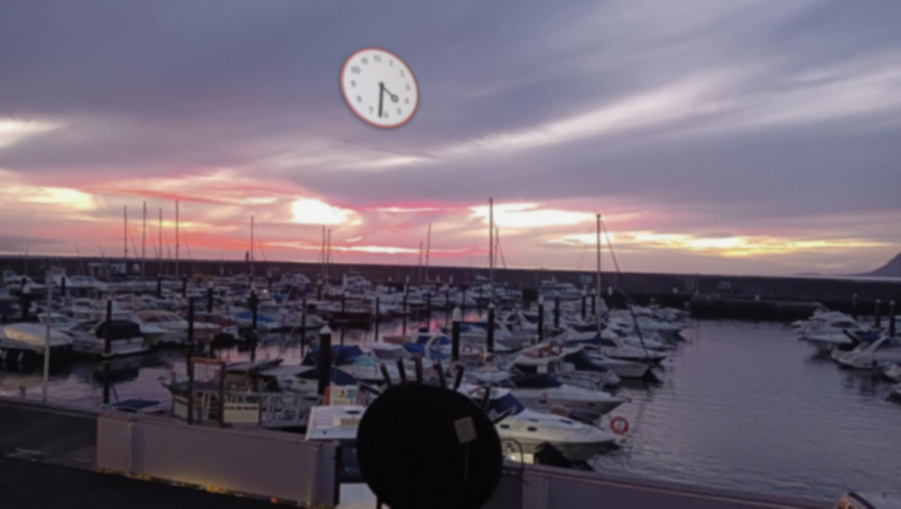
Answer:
4.32
